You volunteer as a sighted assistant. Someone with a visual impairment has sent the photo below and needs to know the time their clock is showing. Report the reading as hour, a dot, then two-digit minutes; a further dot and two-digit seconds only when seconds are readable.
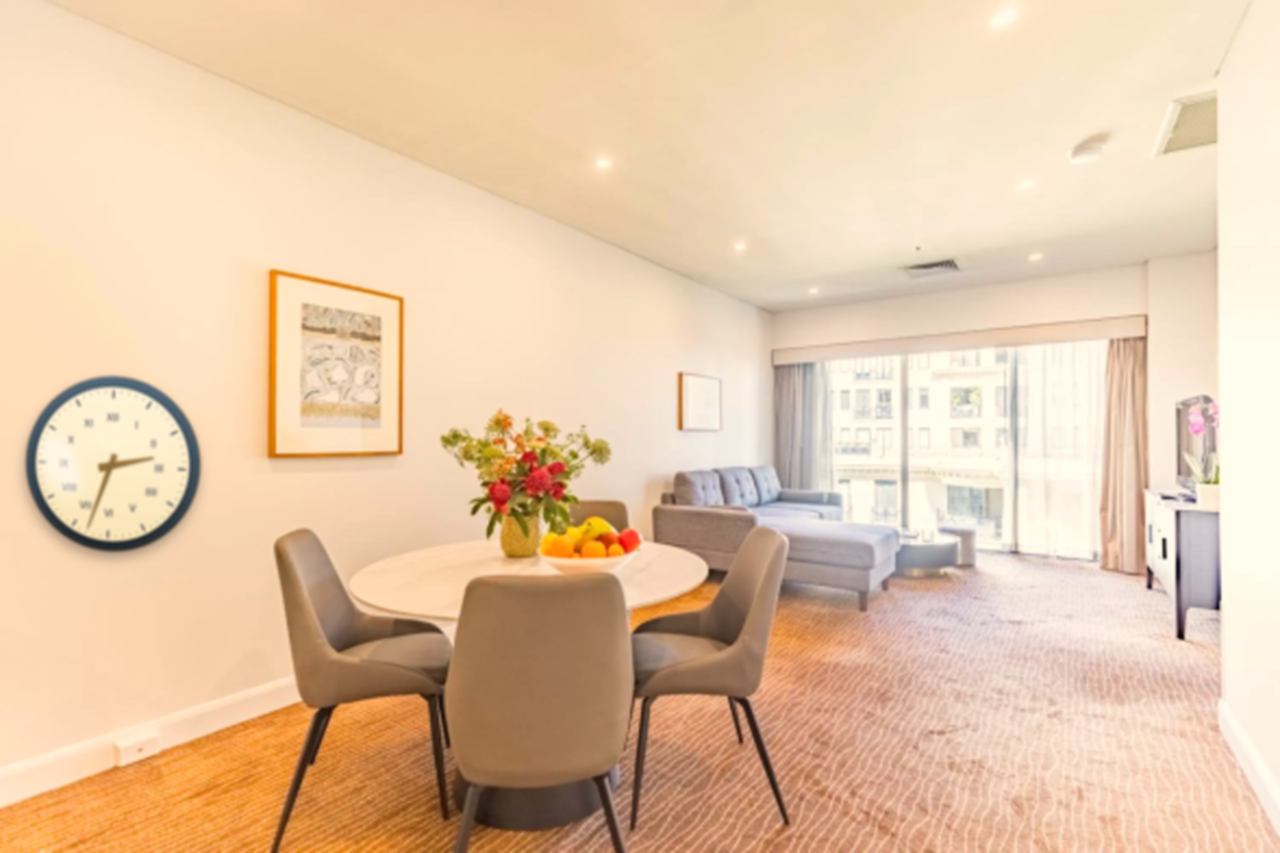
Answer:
2.33
